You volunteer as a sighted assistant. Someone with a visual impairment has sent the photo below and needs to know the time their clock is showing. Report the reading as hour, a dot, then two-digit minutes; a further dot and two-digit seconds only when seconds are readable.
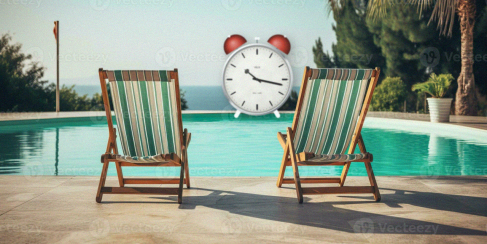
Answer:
10.17
